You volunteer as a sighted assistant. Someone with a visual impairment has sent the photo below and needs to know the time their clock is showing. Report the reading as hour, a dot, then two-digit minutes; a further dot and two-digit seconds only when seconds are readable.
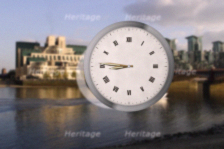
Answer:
8.46
